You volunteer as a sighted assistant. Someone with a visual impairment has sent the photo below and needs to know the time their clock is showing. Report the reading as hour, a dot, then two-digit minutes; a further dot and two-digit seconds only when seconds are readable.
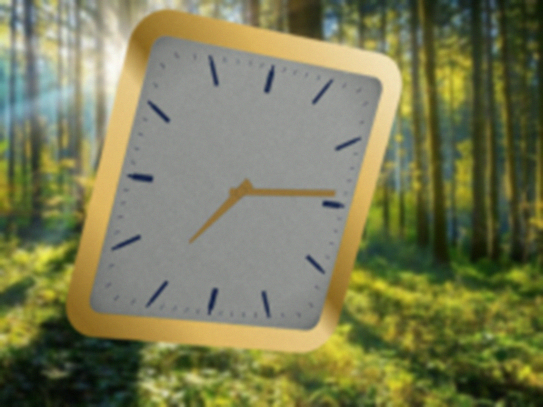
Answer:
7.14
